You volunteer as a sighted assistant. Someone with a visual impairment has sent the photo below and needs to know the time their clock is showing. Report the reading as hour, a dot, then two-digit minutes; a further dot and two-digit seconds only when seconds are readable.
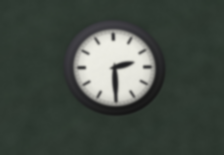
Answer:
2.30
